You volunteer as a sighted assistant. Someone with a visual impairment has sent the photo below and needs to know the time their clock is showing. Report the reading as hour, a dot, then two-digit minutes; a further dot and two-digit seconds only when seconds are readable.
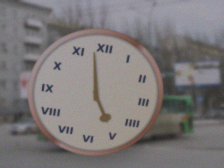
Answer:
4.58
